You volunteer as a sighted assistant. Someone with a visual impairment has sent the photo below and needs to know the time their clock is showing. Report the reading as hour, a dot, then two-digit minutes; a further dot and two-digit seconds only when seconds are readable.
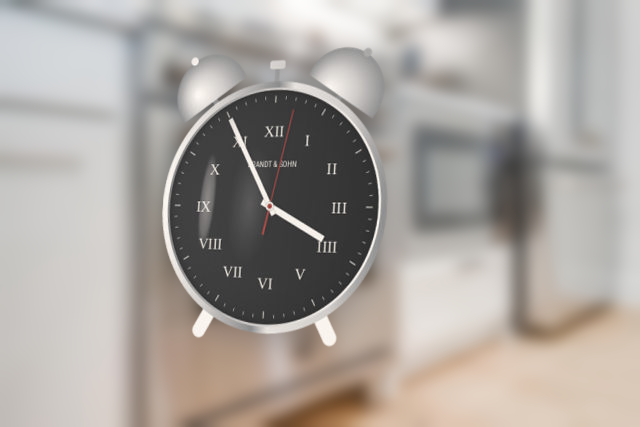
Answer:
3.55.02
